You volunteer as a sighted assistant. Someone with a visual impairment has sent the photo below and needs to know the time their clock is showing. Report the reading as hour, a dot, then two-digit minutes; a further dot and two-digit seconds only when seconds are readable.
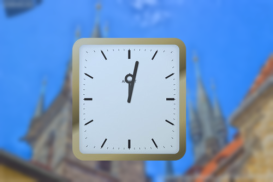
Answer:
12.02
